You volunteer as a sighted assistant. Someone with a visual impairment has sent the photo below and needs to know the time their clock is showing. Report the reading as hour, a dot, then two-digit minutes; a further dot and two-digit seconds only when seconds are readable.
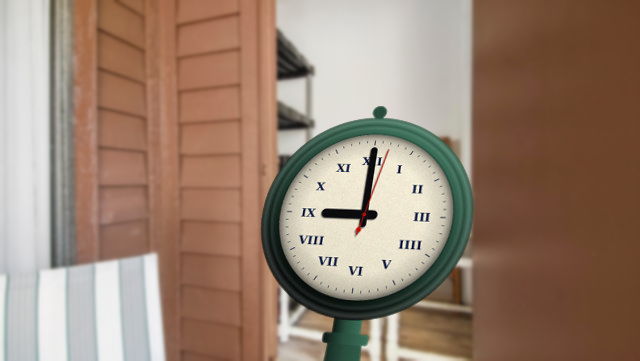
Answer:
9.00.02
